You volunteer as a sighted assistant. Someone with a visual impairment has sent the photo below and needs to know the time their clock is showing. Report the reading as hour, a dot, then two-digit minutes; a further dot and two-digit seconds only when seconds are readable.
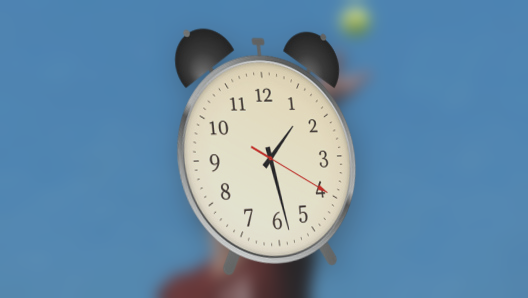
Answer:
1.28.20
